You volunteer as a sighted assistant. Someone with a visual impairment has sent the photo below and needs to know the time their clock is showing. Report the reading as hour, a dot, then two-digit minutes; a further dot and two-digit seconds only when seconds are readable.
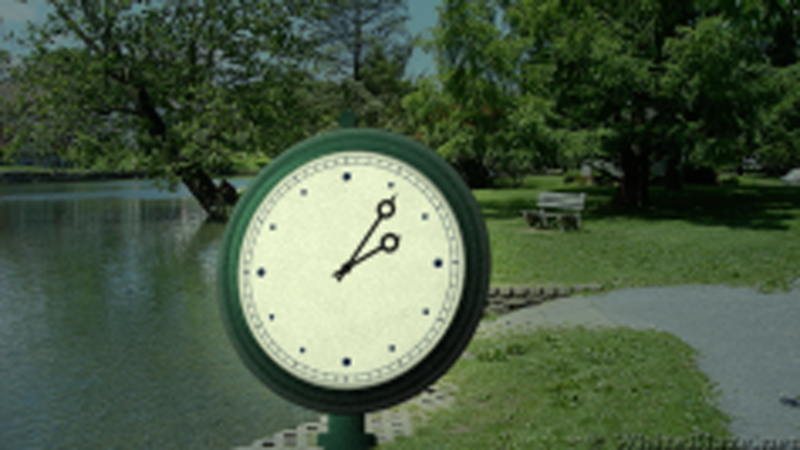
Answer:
2.06
